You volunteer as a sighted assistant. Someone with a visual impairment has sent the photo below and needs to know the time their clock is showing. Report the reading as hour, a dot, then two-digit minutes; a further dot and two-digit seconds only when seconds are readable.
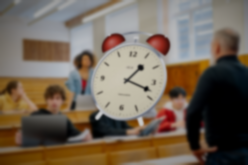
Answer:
1.18
